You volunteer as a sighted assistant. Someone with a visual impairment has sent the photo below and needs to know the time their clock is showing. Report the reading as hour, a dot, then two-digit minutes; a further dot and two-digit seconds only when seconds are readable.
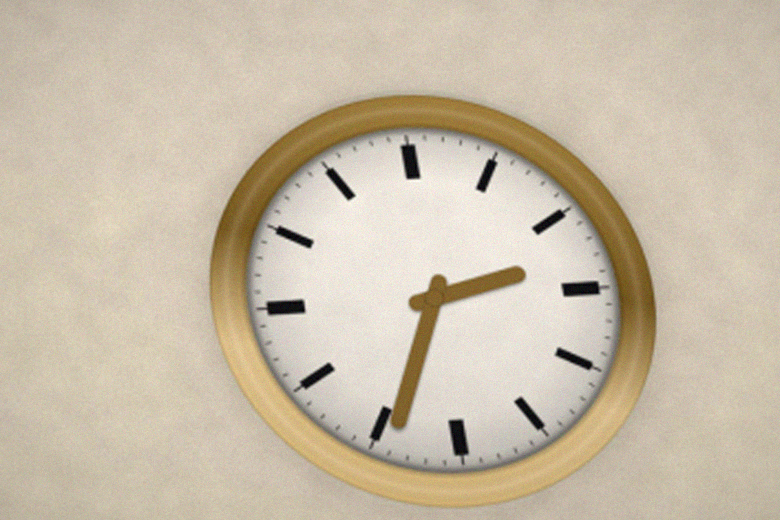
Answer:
2.34
